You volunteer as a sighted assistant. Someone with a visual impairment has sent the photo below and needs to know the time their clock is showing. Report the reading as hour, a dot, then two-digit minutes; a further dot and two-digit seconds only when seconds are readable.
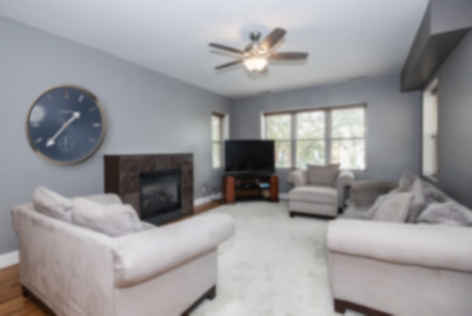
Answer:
1.37
